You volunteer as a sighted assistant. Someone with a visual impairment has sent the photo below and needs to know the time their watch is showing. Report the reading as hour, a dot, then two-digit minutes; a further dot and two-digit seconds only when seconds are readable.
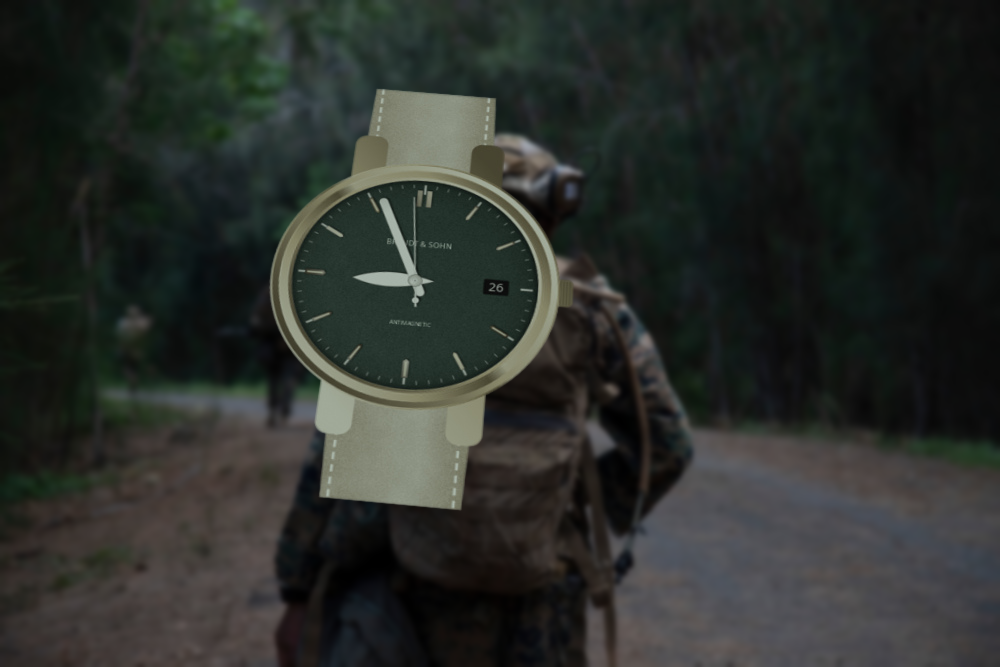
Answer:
8.55.59
